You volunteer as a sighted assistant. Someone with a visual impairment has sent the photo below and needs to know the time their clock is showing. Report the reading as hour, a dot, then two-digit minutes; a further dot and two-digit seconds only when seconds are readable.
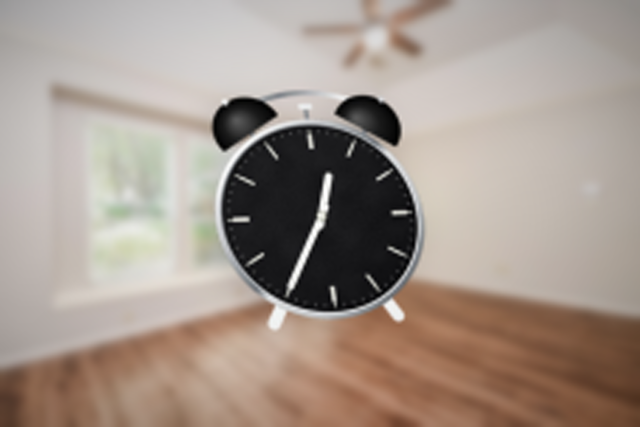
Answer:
12.35
